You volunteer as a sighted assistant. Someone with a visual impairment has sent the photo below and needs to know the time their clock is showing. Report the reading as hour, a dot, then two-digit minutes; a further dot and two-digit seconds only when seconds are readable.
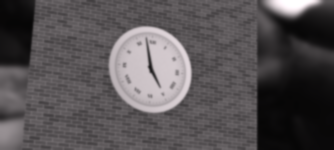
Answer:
4.58
